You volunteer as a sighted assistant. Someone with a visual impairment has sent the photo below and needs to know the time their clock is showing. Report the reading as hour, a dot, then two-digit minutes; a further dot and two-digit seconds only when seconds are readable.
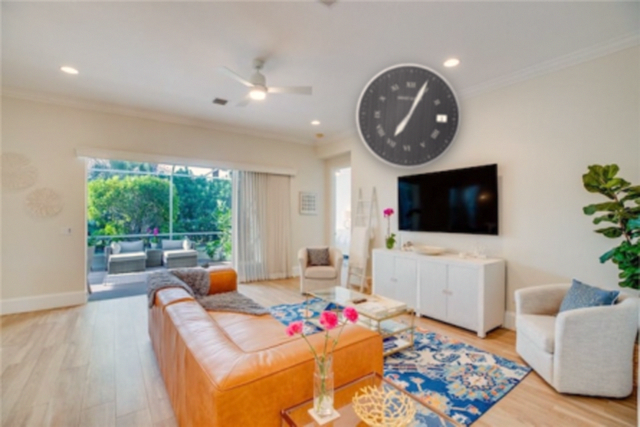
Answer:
7.04
